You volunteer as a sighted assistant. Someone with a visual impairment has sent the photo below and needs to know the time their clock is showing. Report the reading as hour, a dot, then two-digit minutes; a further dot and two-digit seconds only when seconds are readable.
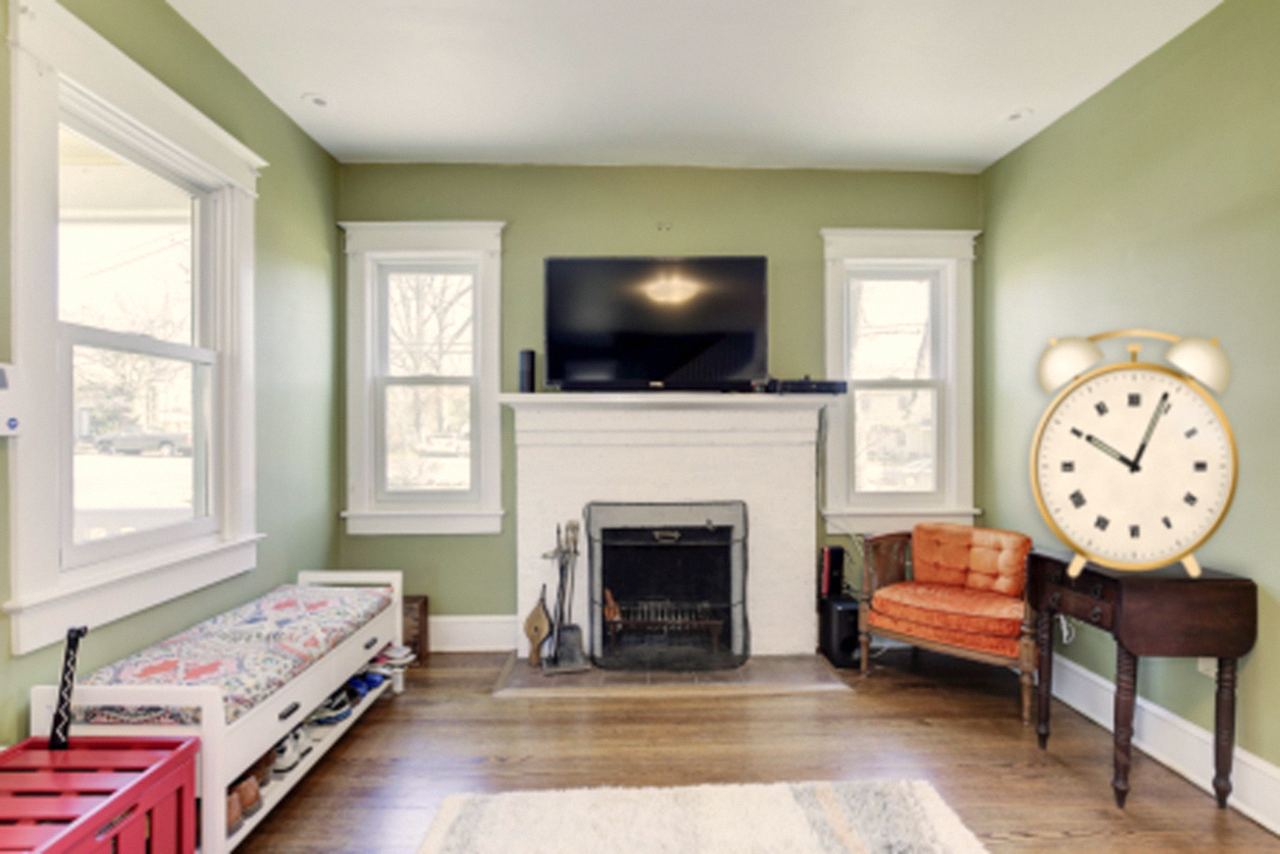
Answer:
10.04
